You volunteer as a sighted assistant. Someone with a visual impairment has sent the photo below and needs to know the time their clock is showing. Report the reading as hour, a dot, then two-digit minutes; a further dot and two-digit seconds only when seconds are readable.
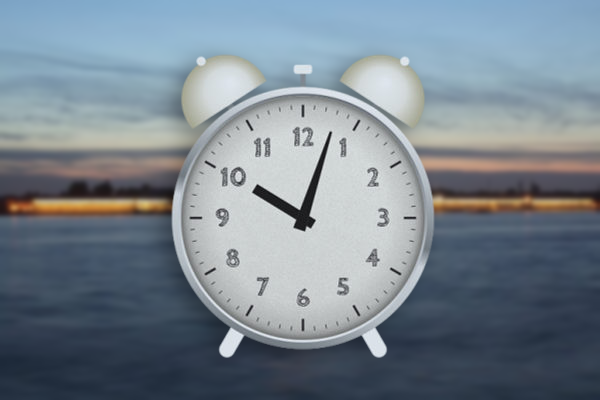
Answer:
10.03
